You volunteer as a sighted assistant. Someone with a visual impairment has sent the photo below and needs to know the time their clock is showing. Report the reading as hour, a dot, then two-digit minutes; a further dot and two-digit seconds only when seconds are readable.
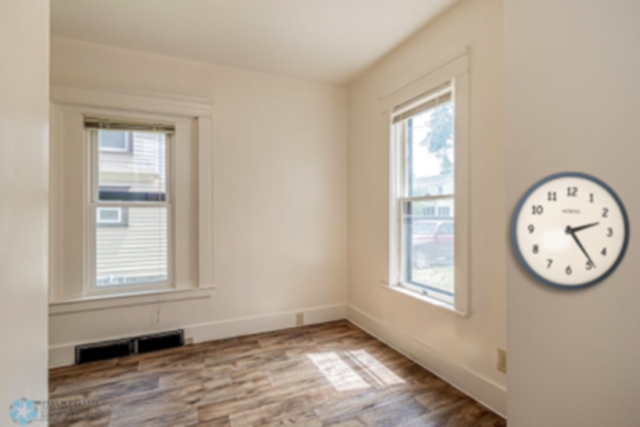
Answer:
2.24
